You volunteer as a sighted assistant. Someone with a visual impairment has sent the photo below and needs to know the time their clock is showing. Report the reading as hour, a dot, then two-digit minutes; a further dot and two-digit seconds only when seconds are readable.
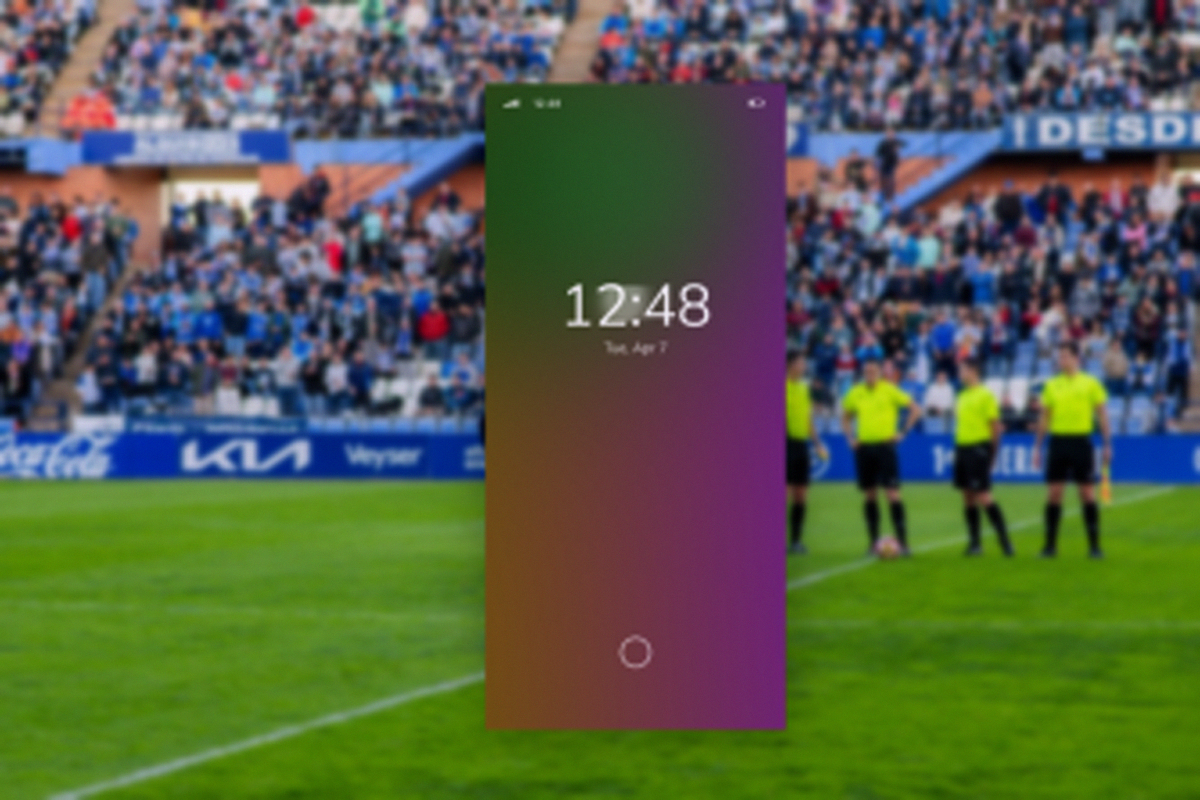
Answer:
12.48
